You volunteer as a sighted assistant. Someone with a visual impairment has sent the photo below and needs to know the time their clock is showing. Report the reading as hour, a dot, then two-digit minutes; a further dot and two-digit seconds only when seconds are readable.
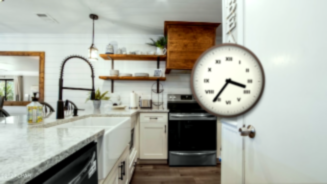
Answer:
3.36
